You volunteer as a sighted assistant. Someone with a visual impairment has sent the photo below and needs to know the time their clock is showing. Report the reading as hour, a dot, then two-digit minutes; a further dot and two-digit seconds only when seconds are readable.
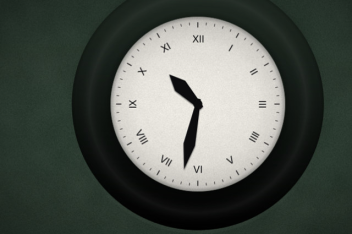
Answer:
10.32
